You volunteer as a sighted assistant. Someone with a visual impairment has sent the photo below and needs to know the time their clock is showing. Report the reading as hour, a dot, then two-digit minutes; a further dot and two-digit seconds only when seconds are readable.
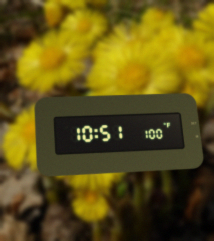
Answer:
10.51
